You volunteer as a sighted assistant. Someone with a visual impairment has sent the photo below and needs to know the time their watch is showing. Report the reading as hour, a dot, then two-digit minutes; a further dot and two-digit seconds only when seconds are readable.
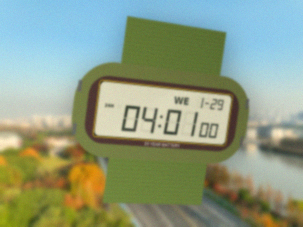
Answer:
4.01.00
